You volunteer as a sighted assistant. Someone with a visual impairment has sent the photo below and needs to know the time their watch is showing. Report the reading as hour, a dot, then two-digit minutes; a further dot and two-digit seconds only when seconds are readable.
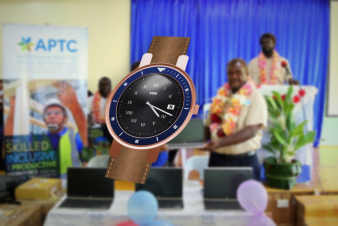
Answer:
4.18
